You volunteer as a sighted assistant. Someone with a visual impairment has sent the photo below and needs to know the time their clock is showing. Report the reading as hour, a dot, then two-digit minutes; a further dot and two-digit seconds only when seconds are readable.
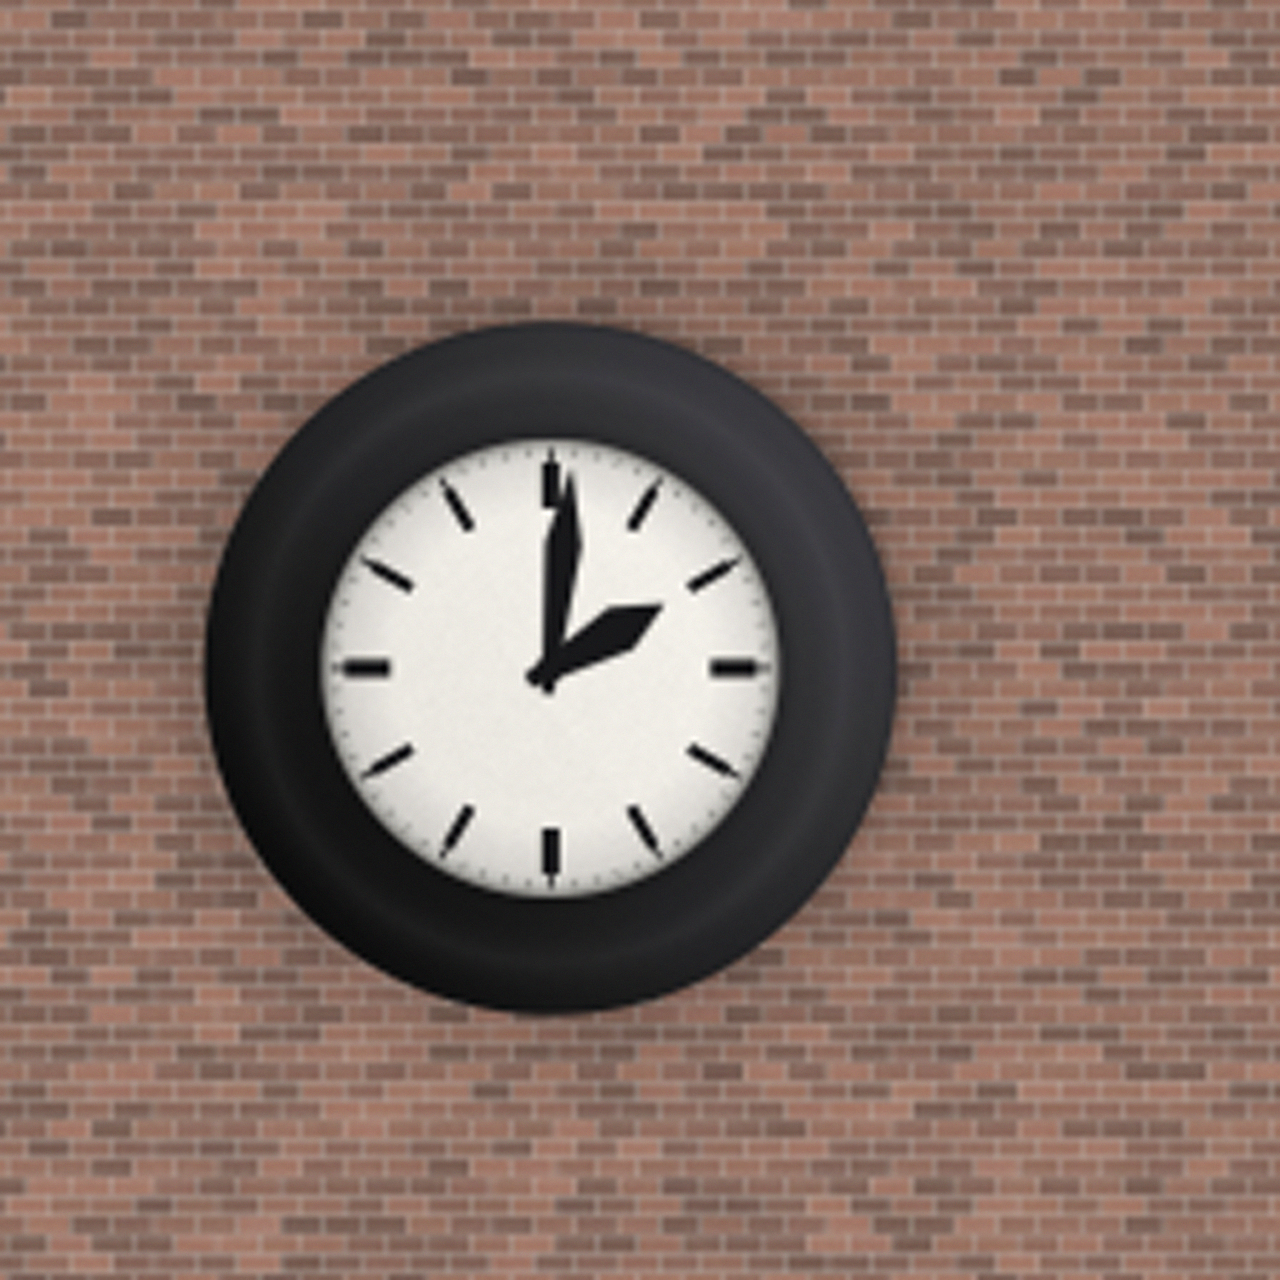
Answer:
2.01
